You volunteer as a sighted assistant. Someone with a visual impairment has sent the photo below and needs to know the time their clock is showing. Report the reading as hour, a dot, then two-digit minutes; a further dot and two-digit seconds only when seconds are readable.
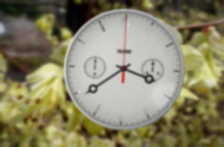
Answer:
3.39
